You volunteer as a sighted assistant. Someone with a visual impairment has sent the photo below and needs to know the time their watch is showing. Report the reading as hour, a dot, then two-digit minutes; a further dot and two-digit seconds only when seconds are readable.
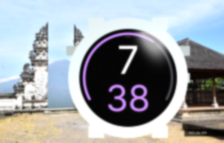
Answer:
7.38
